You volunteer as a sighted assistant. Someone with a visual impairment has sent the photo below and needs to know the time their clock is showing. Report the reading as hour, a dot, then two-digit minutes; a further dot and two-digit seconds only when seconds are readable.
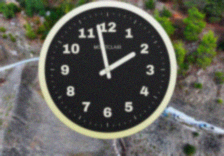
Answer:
1.58
